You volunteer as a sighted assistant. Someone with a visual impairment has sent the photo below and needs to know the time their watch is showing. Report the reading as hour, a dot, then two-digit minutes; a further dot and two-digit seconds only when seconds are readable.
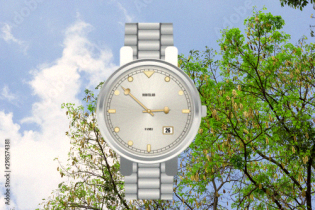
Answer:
2.52
